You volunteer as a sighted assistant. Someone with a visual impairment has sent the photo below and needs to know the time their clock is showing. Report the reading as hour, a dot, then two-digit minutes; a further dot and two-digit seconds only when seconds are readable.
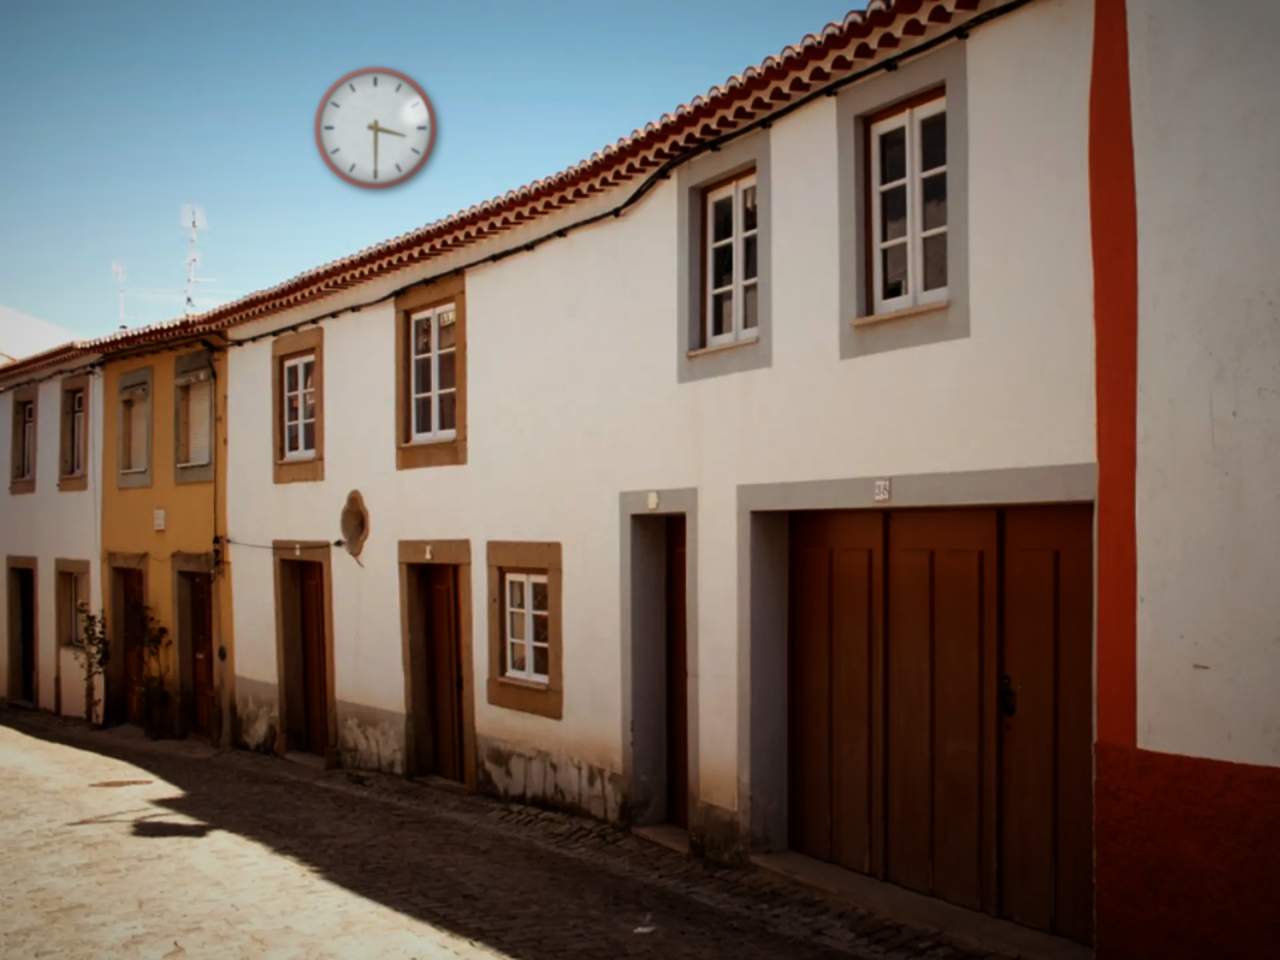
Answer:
3.30
